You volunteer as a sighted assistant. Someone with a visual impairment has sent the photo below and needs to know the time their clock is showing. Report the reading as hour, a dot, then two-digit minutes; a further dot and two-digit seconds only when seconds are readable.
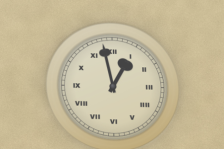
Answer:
12.58
